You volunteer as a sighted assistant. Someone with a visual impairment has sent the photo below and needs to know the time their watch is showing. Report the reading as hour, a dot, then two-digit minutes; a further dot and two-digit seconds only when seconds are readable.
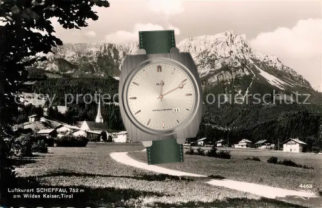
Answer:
12.11
